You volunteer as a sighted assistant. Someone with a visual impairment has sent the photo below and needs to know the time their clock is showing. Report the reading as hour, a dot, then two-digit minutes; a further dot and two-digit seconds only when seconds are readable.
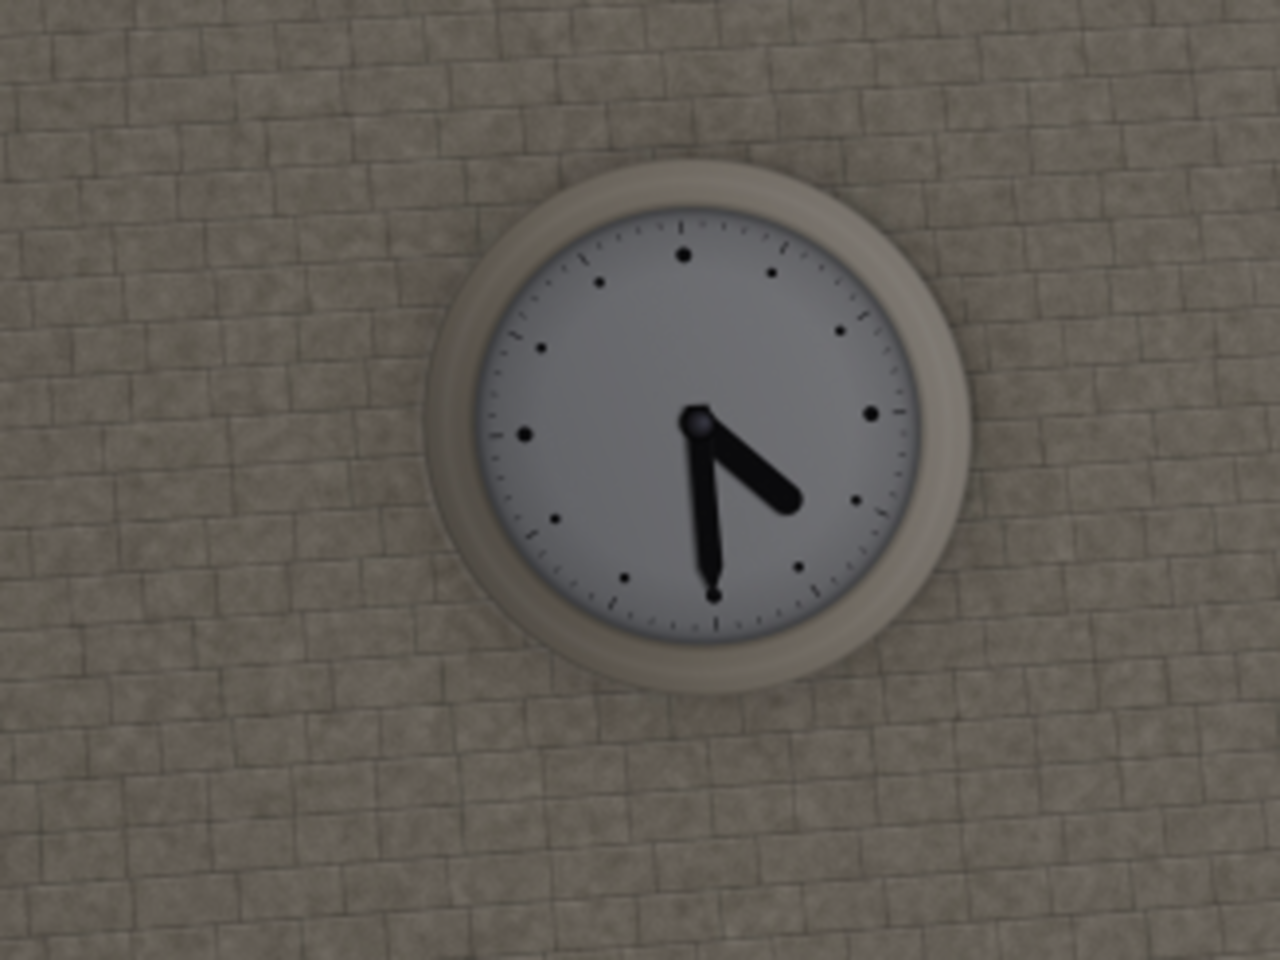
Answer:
4.30
